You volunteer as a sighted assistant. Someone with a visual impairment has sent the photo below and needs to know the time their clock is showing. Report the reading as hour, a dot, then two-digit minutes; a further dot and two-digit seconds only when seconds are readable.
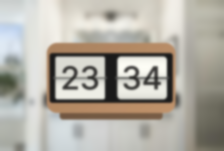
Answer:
23.34
